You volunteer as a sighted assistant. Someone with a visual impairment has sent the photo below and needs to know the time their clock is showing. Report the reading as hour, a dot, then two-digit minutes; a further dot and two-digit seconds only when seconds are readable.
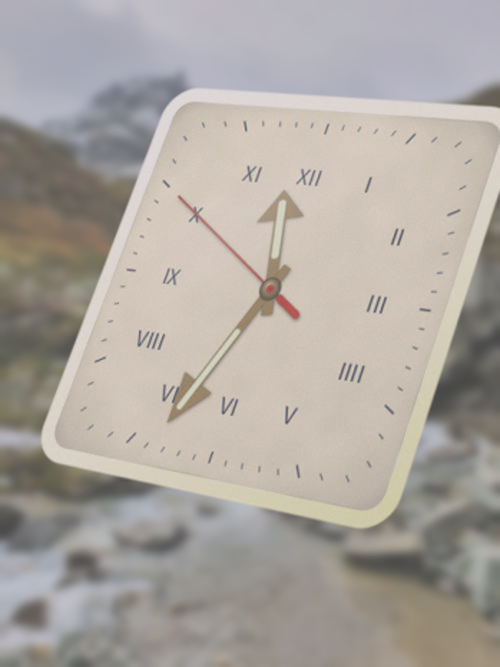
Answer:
11.33.50
